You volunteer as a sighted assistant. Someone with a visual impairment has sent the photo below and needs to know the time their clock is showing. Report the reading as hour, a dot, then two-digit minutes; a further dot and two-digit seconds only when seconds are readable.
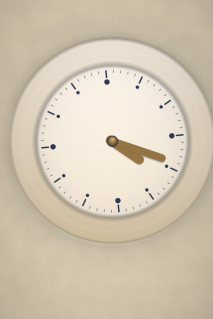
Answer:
4.19
